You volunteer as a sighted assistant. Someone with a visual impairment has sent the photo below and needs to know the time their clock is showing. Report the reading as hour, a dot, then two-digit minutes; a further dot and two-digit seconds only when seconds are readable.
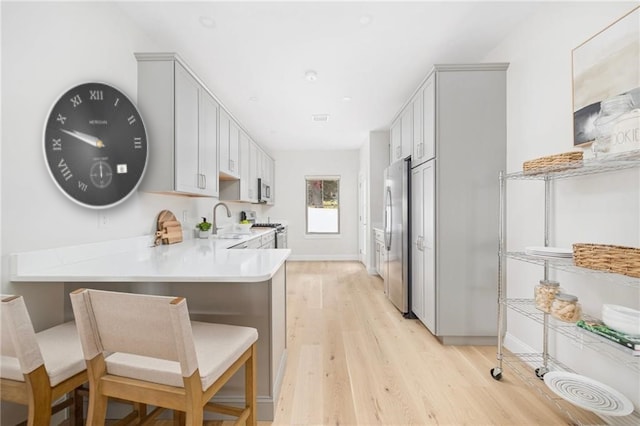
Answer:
9.48
